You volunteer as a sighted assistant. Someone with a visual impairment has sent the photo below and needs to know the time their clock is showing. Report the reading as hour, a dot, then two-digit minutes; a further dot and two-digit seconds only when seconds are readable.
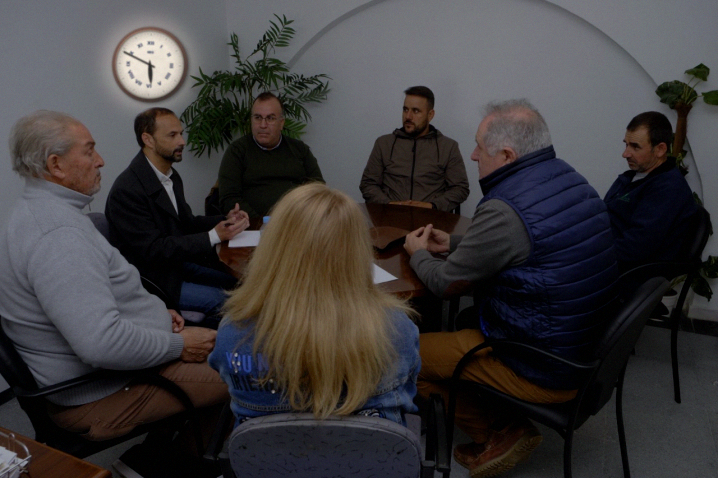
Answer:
5.49
